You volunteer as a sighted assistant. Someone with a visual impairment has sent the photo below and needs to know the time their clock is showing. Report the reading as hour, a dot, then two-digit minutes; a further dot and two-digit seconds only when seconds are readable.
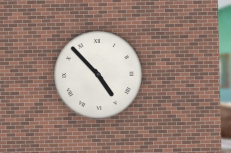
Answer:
4.53
